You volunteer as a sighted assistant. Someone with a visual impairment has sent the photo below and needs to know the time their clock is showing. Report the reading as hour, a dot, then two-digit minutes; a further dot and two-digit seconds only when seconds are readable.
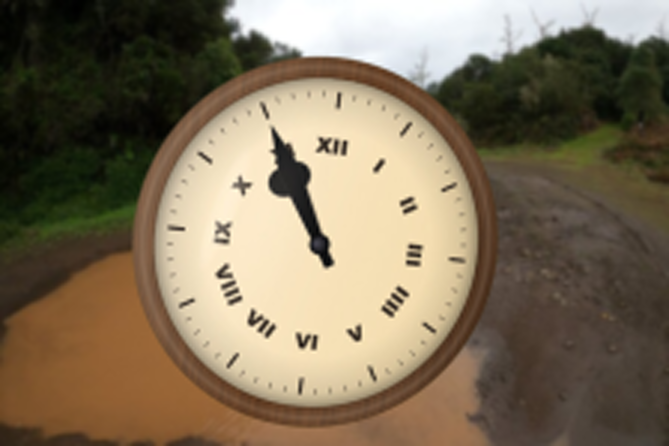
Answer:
10.55
